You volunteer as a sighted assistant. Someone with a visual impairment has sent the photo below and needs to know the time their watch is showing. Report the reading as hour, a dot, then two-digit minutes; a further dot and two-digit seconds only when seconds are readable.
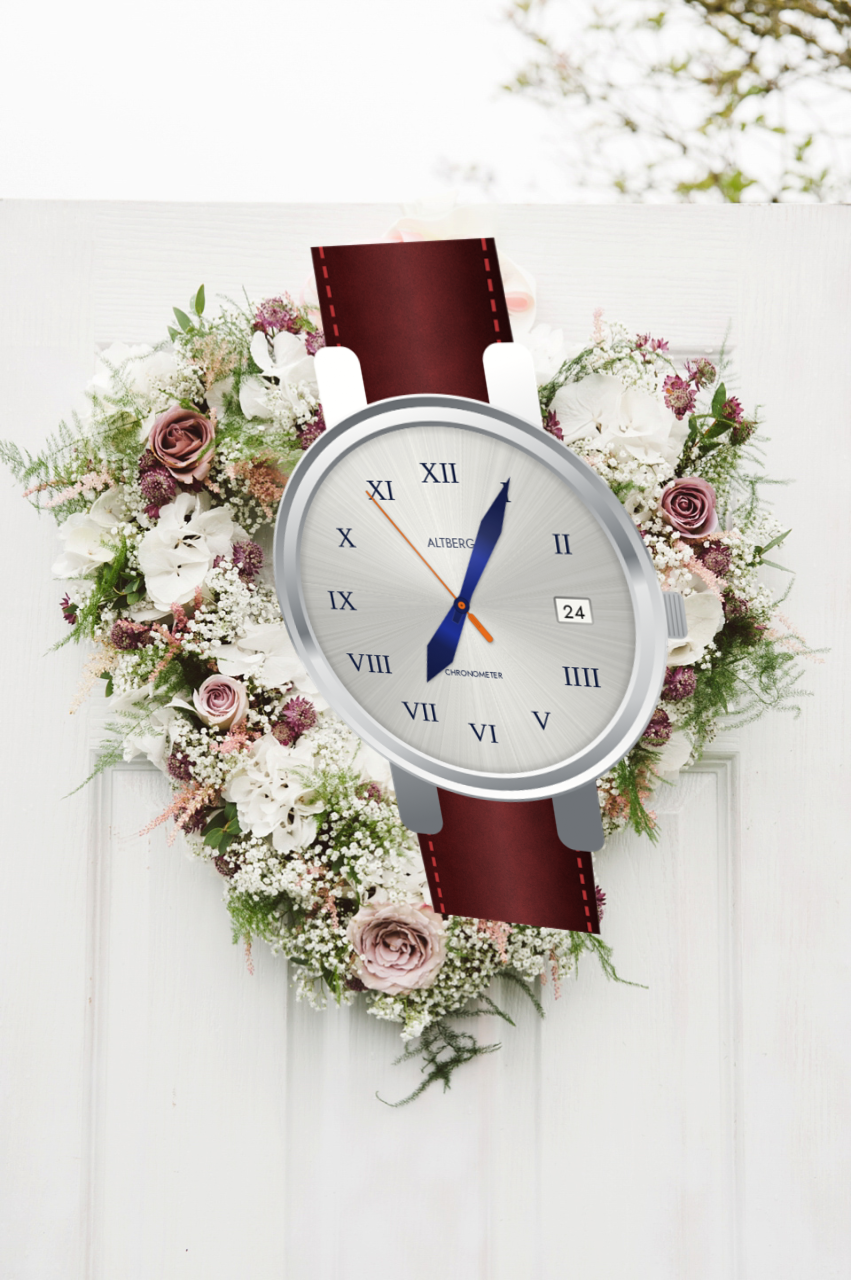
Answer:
7.04.54
